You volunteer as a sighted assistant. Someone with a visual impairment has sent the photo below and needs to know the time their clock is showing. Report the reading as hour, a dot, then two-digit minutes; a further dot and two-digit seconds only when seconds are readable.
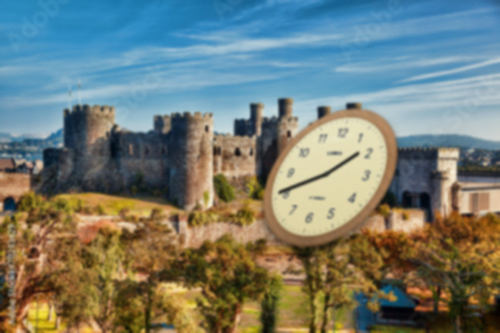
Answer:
1.41
